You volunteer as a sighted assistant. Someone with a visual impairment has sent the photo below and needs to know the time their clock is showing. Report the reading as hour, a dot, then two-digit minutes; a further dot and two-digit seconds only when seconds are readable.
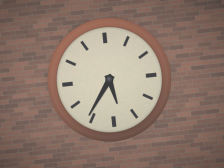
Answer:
5.36
